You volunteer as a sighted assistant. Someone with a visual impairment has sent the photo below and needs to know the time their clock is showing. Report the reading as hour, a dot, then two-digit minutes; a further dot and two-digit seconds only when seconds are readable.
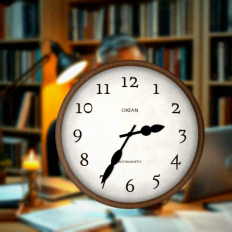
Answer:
2.35
